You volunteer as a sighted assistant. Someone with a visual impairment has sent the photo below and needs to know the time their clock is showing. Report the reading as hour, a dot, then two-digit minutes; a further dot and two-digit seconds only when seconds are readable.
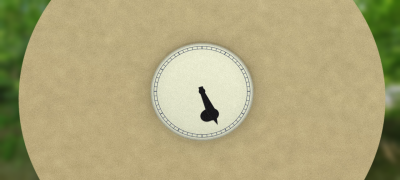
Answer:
5.26
